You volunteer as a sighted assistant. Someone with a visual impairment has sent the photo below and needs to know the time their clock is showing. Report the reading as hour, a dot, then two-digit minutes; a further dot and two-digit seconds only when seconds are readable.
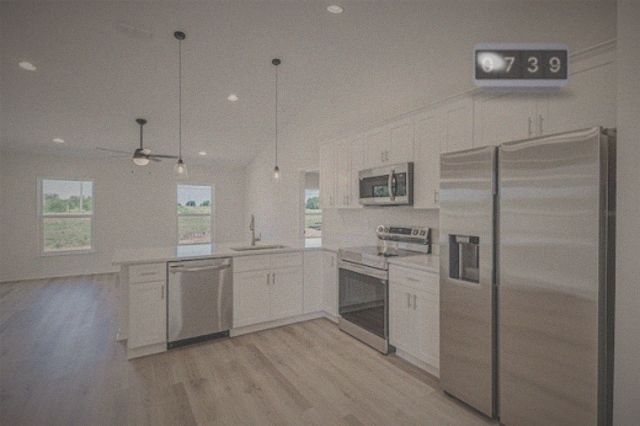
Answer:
7.39
